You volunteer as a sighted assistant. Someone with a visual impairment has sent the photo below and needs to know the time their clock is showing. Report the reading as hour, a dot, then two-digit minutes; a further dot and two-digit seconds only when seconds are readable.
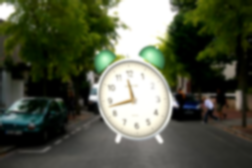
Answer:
11.43
